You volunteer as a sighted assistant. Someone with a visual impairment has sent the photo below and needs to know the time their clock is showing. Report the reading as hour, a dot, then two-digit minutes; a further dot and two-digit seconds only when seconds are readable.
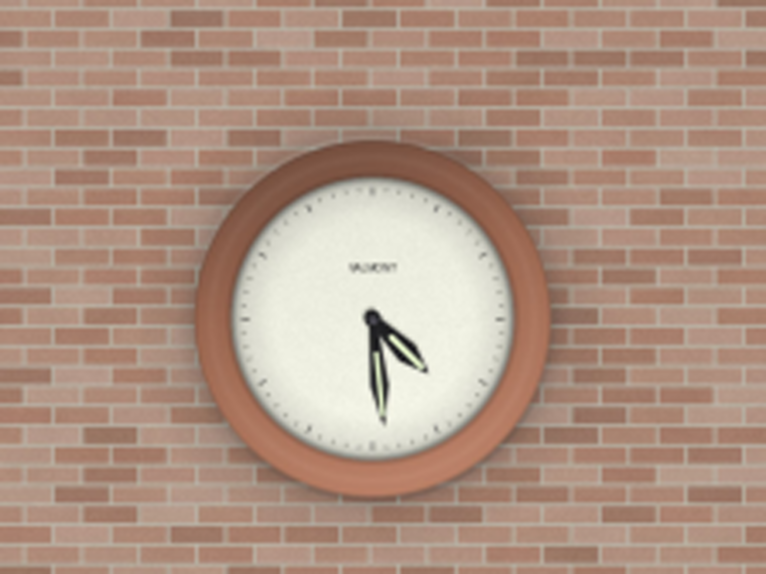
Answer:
4.29
